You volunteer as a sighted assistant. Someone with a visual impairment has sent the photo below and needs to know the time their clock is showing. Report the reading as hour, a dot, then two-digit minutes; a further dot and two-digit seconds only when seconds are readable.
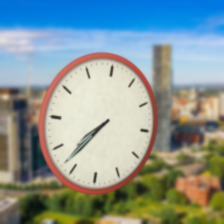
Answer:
7.37
